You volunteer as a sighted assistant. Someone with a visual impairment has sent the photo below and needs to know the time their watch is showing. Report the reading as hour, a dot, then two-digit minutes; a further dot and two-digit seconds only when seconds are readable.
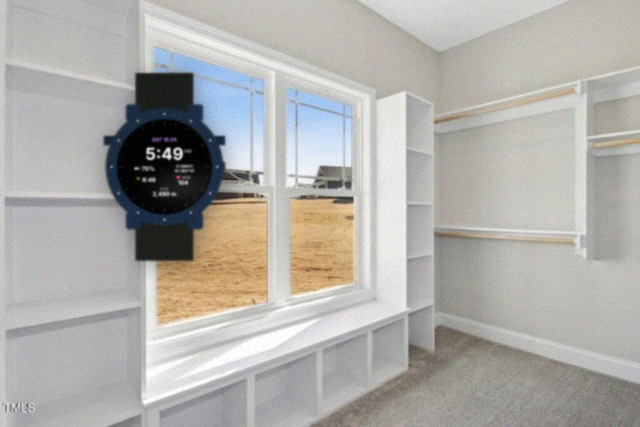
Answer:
5.49
